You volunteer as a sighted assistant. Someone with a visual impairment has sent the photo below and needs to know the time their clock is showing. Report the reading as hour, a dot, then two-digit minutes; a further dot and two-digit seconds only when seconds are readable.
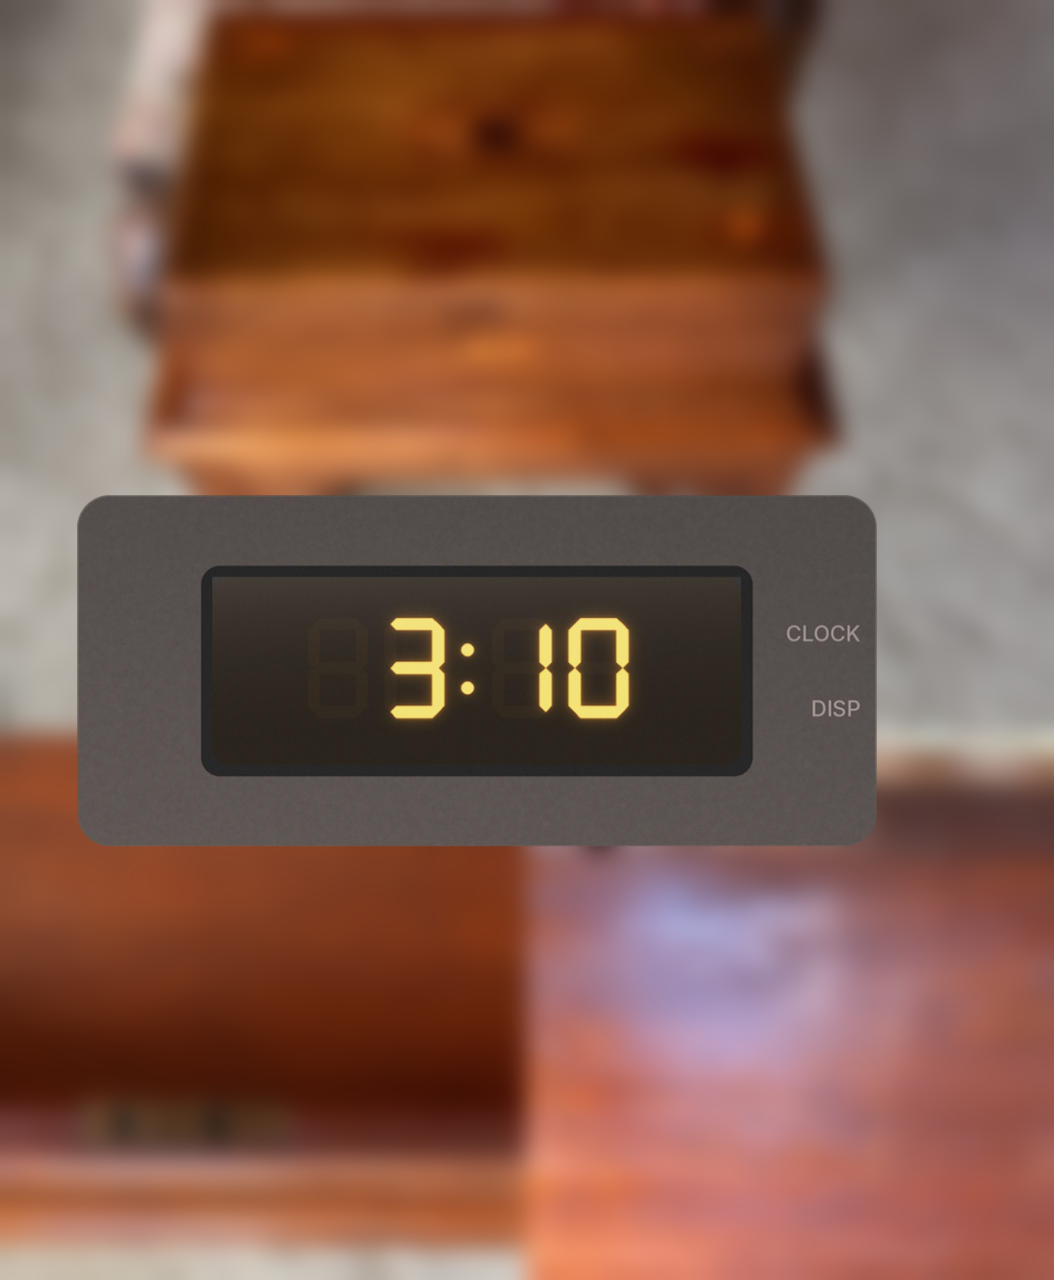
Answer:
3.10
